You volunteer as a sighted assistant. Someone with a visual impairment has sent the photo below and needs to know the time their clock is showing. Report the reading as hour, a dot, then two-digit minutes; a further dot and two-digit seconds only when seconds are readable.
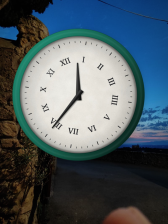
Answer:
12.40
